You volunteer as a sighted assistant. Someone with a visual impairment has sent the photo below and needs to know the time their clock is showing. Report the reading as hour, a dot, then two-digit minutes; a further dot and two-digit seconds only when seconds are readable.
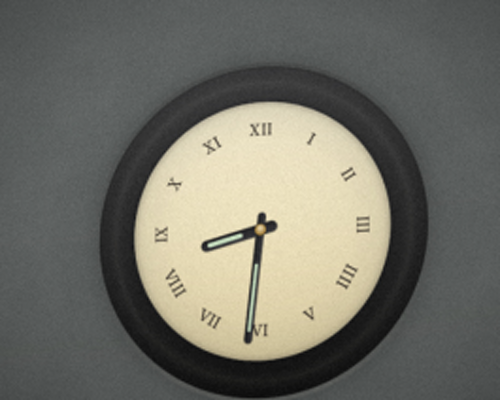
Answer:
8.31
